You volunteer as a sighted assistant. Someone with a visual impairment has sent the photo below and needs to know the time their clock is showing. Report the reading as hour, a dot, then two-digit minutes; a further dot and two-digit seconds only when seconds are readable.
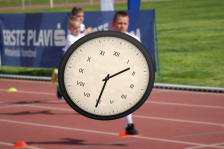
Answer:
1.30
